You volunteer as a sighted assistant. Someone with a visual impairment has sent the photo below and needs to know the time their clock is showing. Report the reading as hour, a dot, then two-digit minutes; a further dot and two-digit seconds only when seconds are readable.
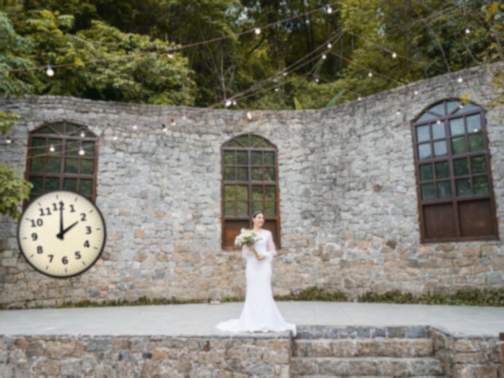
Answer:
2.01
